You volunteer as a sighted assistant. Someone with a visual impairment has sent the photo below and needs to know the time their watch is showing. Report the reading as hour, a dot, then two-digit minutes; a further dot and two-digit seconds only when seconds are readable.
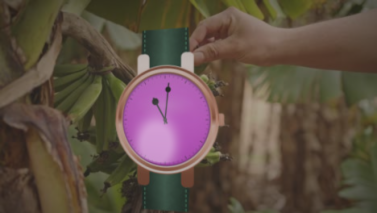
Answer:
11.01
